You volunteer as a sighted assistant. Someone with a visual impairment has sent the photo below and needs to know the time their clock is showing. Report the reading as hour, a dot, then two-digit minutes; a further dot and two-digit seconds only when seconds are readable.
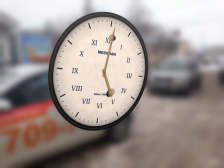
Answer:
5.01
